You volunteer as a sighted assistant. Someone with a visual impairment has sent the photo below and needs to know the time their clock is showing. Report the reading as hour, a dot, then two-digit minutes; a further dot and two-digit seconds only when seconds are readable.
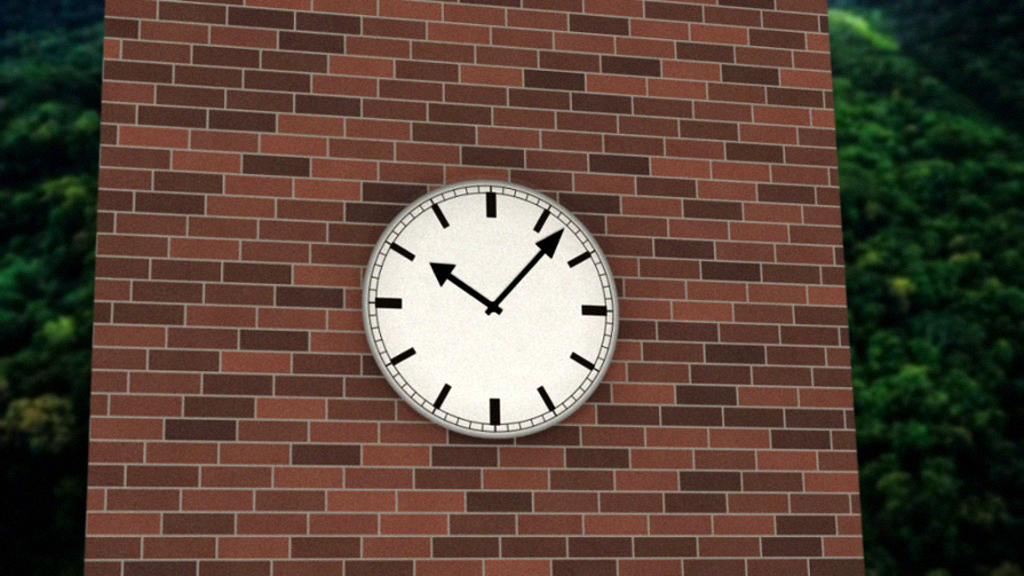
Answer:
10.07
